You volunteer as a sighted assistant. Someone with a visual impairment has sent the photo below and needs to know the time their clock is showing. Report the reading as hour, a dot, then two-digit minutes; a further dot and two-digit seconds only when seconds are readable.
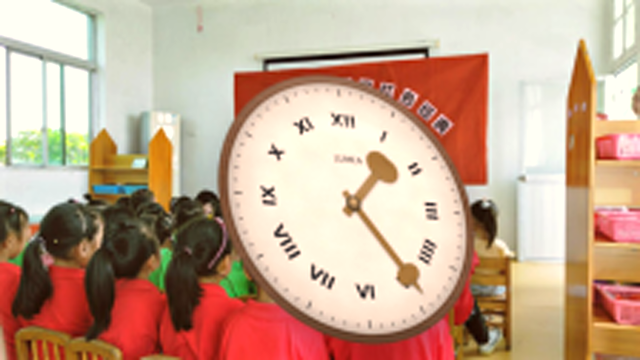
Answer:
1.24
